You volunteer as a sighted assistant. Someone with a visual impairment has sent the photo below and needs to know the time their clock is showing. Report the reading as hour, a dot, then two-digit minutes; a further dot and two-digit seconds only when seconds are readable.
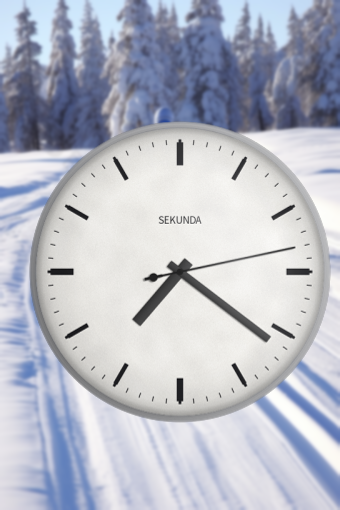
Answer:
7.21.13
